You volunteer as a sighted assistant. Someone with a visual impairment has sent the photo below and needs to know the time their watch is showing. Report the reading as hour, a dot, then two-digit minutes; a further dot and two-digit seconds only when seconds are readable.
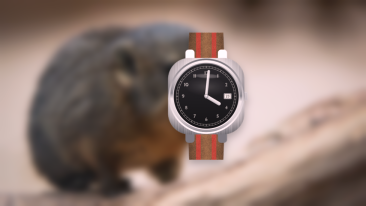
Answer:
4.01
